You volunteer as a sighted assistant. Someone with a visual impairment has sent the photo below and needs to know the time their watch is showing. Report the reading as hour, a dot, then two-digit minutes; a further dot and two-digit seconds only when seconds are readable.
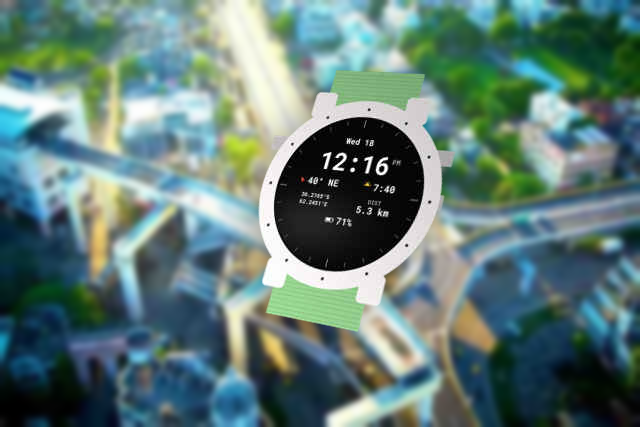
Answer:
12.16
